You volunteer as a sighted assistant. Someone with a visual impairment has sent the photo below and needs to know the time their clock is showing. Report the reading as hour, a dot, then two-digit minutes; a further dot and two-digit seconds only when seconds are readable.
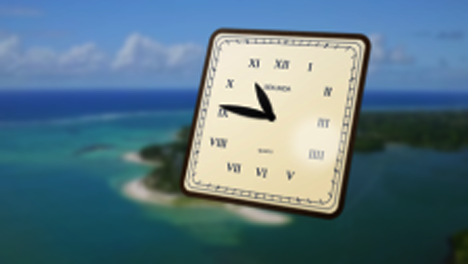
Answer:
10.46
